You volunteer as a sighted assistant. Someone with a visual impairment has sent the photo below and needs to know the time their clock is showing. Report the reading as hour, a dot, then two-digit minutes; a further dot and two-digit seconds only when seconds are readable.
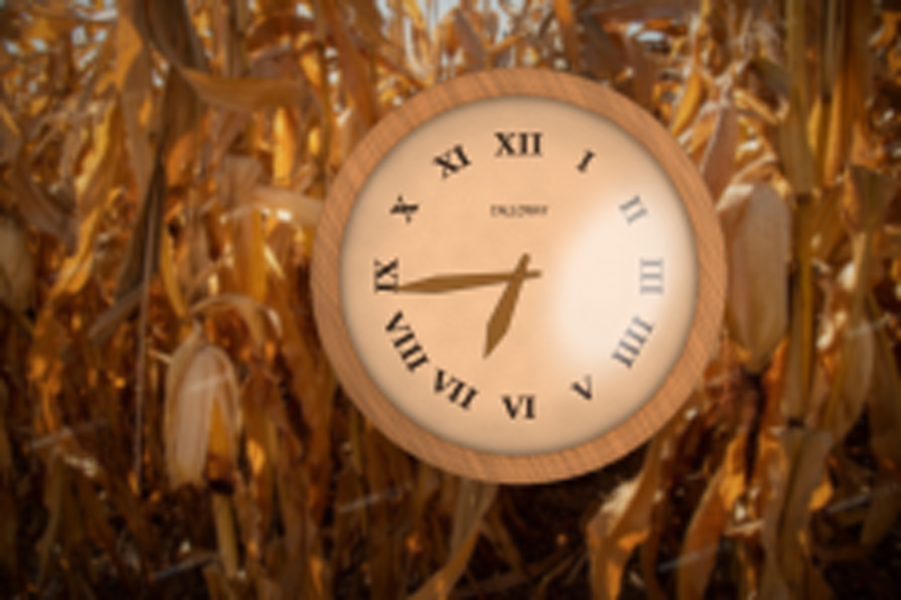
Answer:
6.44
